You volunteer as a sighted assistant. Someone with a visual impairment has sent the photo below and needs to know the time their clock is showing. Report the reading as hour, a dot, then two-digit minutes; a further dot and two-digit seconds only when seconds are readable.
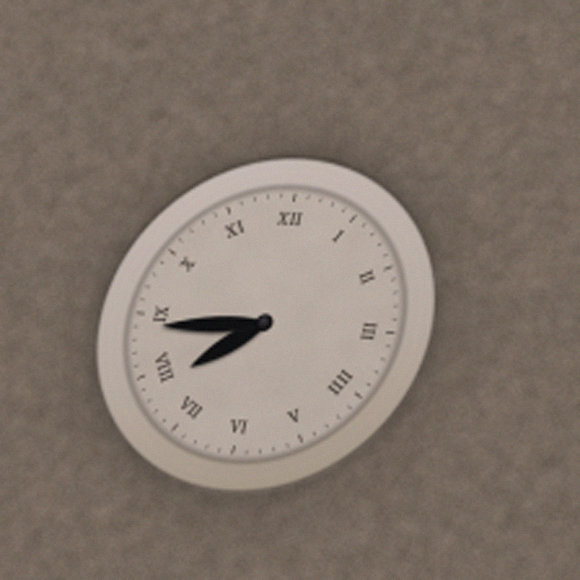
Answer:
7.44
